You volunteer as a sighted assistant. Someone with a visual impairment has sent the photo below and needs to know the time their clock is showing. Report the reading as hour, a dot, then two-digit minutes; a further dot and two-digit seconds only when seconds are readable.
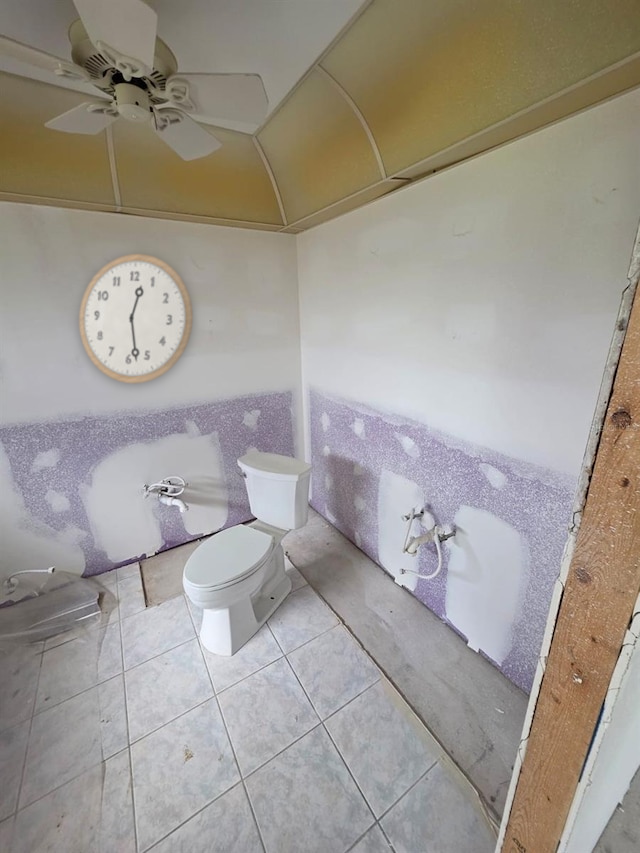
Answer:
12.28
